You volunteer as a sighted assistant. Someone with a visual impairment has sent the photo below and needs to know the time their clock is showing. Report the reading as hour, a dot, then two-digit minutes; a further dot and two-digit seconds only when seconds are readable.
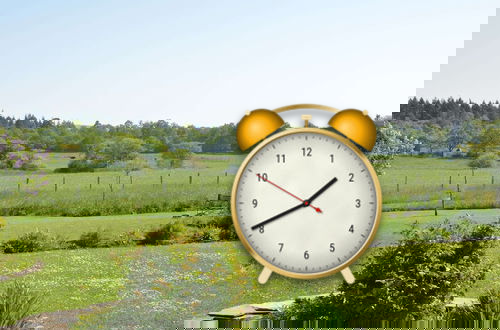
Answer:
1.40.50
